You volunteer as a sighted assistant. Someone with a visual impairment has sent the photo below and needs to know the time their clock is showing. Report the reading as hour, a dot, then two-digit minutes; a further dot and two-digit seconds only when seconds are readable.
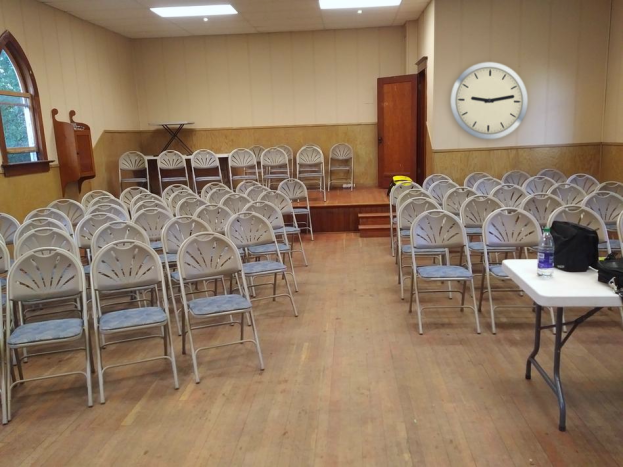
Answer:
9.13
